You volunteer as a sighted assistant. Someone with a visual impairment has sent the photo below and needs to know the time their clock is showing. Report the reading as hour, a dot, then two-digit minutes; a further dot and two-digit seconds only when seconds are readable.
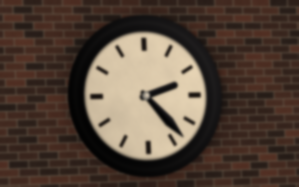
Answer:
2.23
